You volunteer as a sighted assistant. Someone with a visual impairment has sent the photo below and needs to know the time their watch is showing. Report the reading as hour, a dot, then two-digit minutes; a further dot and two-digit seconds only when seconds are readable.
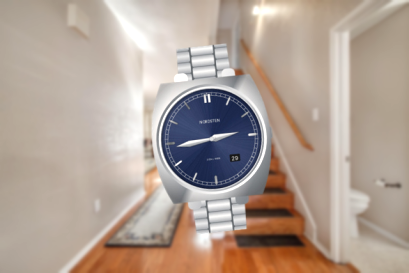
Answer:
2.44
